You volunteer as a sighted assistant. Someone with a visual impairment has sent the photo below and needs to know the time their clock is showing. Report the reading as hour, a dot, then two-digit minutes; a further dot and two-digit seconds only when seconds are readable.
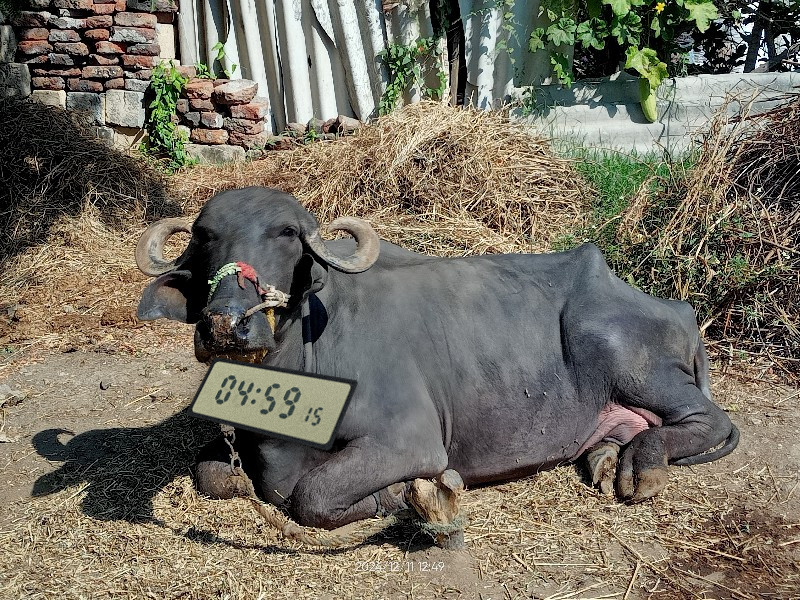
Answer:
4.59.15
